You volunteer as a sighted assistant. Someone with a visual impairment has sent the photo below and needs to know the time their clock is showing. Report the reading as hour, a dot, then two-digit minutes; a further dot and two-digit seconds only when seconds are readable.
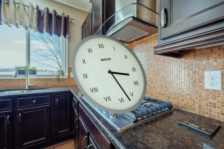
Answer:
3.27
